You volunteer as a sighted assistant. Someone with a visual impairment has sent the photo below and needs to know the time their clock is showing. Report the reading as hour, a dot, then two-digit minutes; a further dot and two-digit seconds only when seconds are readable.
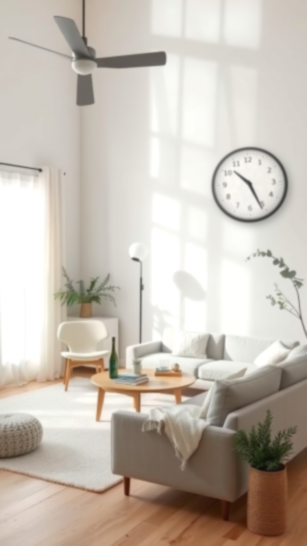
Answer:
10.26
